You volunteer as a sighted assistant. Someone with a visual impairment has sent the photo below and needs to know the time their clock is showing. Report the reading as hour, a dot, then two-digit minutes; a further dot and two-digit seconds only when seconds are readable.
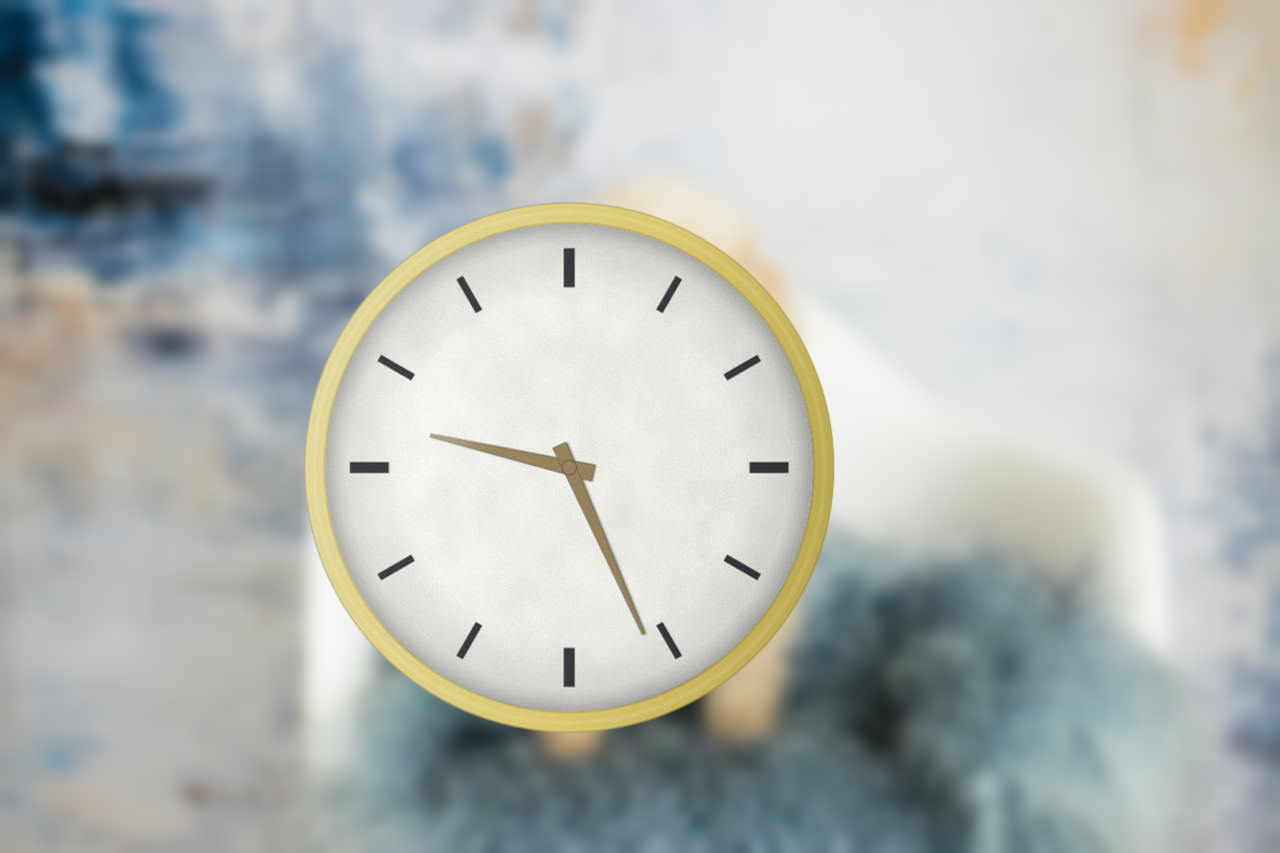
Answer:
9.26
